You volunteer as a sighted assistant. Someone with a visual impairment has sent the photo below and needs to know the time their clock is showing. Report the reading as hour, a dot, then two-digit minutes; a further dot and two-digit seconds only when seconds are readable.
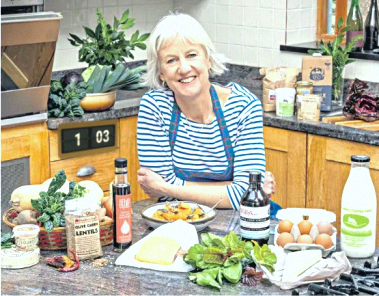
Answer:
1.03
